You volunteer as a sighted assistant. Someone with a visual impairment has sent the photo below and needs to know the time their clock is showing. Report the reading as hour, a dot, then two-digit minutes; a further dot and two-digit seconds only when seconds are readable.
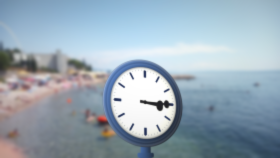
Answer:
3.15
